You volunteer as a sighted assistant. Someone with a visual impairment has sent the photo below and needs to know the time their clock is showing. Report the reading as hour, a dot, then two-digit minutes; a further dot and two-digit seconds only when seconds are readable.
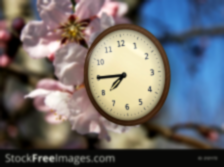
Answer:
7.45
